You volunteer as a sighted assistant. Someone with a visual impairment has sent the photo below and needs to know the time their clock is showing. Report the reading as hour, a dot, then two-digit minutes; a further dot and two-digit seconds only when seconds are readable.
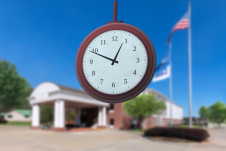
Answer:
12.49
